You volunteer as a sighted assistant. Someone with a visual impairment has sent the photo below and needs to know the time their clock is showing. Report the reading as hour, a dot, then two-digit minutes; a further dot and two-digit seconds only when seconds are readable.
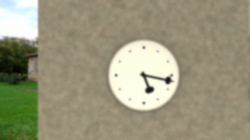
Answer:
5.17
